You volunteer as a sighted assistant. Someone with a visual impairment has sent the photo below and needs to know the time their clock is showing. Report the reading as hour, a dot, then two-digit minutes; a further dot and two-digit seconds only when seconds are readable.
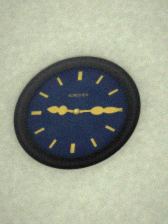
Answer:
9.15
